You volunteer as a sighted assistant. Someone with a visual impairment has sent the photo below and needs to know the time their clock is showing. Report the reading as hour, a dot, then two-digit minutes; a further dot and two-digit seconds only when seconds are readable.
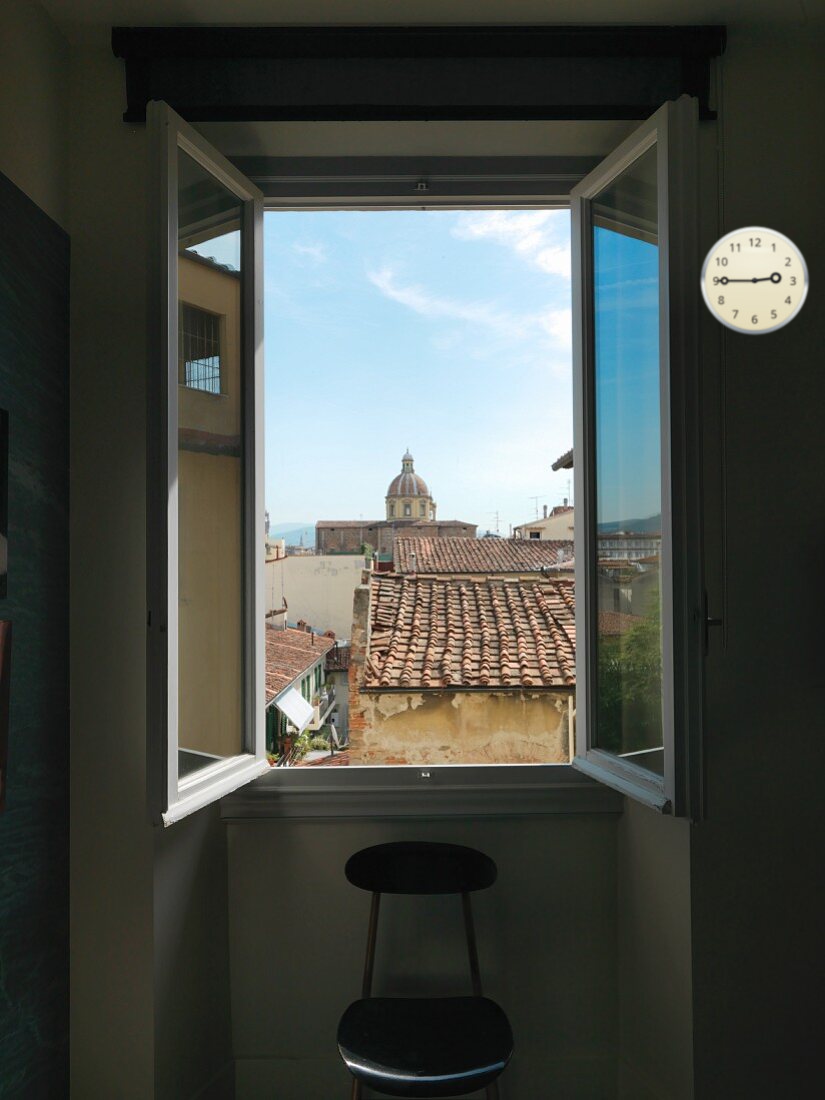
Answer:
2.45
